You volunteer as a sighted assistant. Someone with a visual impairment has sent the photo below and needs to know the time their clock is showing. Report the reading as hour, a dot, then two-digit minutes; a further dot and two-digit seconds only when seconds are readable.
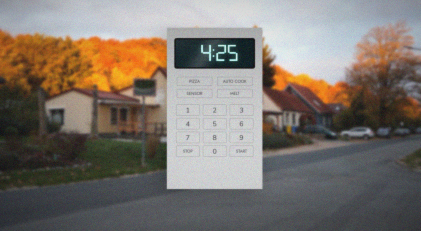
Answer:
4.25
